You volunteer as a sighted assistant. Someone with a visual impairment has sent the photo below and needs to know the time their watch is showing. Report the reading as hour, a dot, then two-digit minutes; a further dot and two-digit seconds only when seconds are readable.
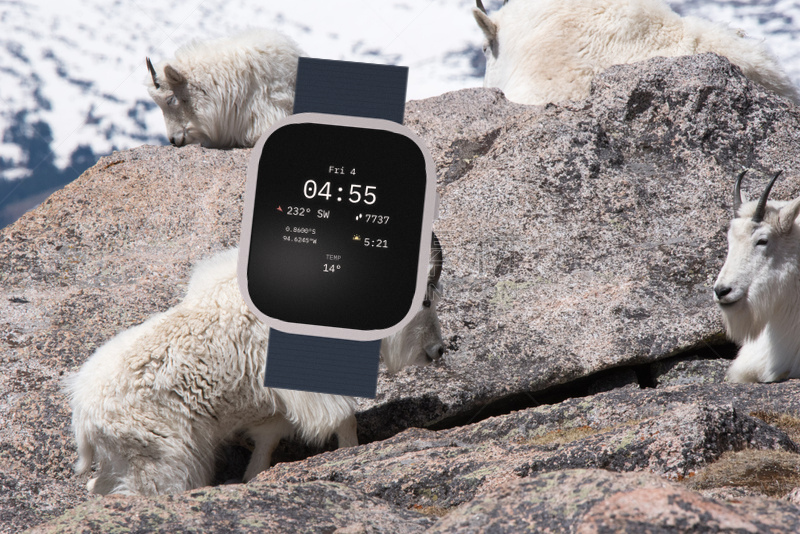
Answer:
4.55
